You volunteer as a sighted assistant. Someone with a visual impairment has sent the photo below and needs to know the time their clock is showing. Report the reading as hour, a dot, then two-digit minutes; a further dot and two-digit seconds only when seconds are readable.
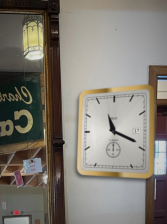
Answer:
11.19
